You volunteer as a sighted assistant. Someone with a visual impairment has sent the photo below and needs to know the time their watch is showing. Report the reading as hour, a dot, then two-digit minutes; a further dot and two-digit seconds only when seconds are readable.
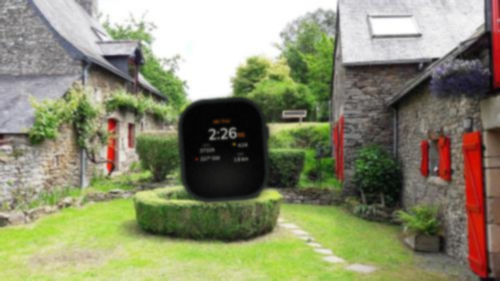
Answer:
2.26
